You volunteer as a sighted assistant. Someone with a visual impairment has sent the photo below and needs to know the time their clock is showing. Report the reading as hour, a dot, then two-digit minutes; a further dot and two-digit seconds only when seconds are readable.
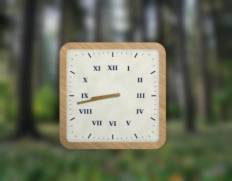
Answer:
8.43
